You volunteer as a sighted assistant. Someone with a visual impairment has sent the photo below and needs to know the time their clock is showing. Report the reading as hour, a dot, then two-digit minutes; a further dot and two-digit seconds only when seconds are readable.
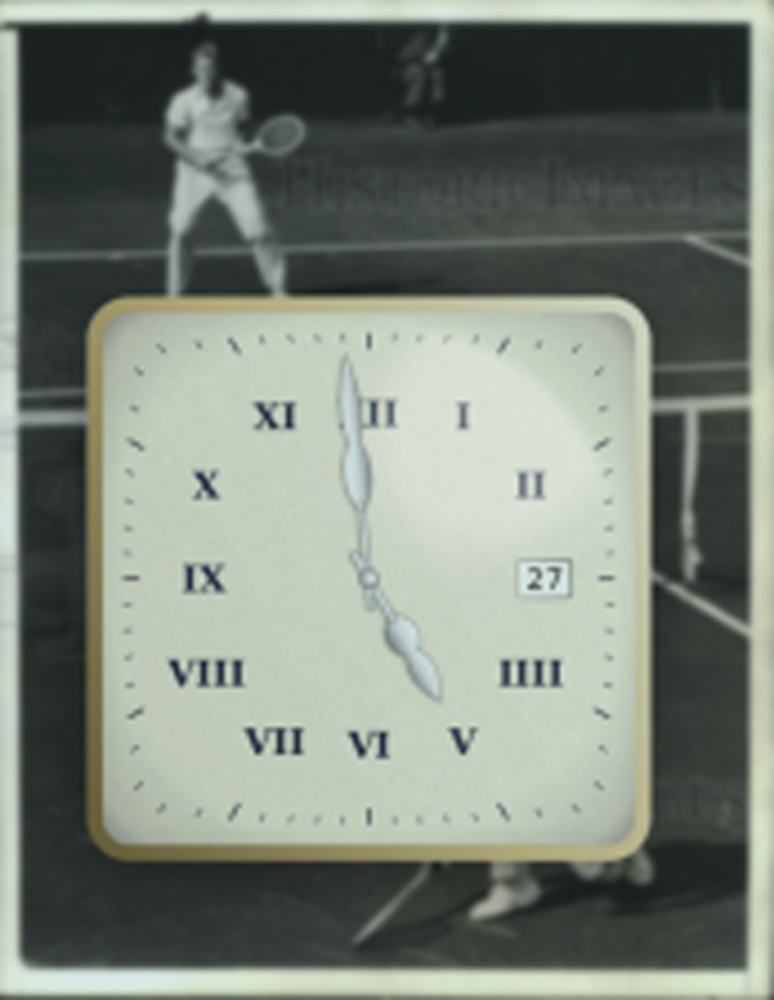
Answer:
4.59
